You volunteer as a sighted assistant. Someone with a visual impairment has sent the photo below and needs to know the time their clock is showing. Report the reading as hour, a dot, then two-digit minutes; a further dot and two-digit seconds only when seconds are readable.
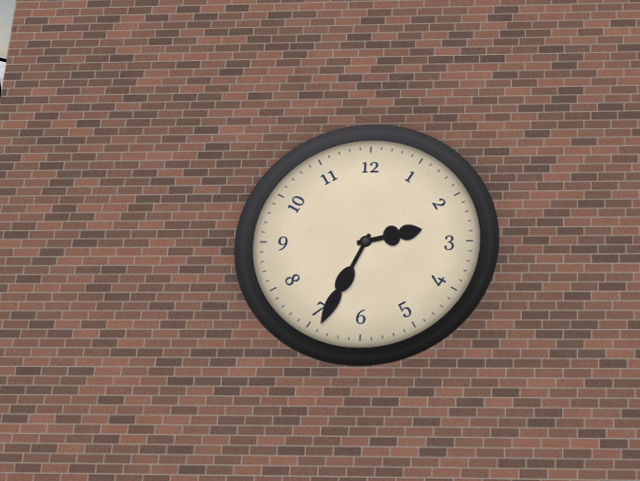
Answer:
2.34
